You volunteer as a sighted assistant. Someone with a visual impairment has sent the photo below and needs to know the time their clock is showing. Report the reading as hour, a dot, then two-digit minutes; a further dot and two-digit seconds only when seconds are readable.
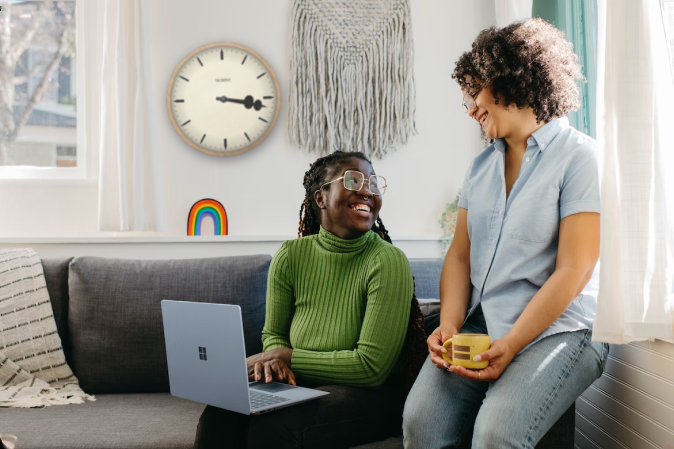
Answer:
3.17
